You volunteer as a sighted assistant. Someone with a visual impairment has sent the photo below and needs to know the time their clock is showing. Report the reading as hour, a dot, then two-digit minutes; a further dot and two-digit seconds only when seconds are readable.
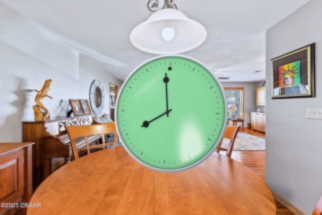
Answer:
7.59
